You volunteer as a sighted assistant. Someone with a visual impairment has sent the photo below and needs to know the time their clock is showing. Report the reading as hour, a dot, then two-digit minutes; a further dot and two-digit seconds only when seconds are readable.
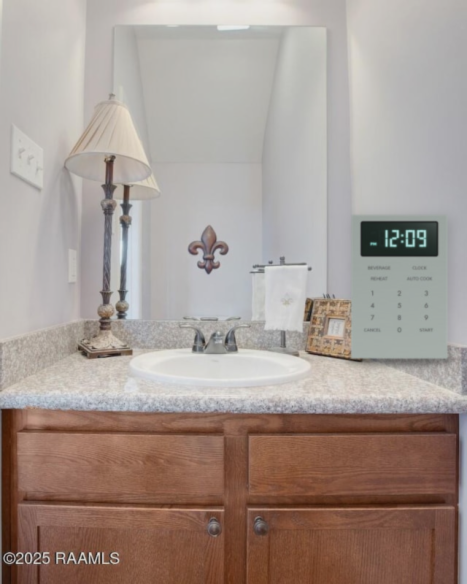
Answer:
12.09
